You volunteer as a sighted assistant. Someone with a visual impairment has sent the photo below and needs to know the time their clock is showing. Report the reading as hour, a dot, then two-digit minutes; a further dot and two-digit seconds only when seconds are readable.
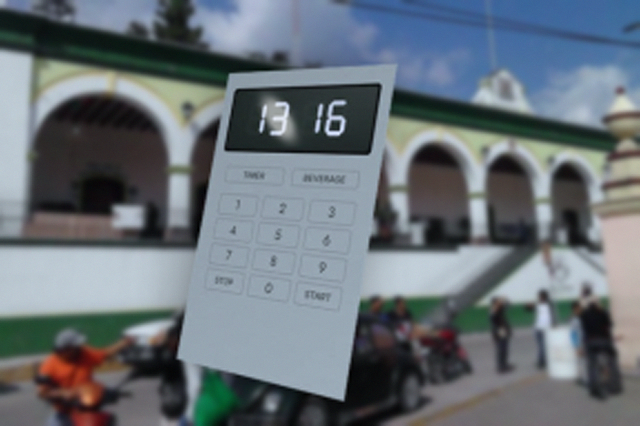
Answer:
13.16
